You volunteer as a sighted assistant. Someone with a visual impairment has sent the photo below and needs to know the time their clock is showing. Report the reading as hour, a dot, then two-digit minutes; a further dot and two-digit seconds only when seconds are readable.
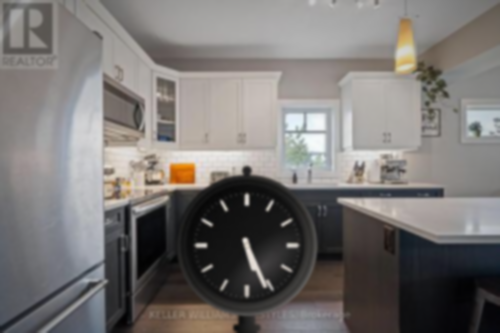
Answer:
5.26
